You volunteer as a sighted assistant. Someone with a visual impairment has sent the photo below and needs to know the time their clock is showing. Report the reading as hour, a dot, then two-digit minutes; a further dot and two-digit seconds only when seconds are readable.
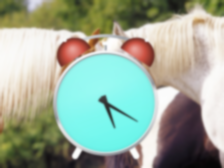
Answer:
5.20
